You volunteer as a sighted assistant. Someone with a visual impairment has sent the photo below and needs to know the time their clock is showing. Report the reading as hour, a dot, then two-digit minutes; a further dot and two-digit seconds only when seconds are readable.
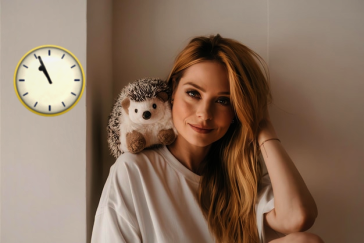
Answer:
10.56
